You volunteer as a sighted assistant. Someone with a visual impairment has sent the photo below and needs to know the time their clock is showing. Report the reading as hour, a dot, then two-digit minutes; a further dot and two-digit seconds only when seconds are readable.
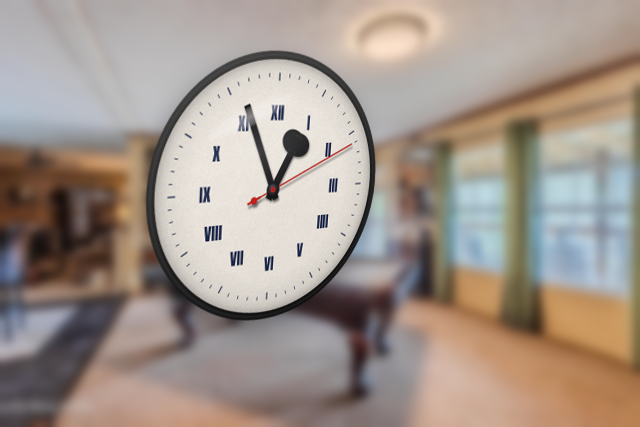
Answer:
12.56.11
